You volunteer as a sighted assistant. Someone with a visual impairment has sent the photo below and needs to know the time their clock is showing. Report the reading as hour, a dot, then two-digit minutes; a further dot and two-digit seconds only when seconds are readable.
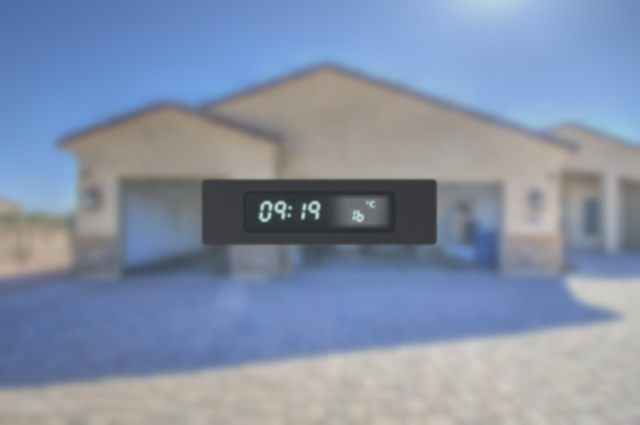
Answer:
9.19
